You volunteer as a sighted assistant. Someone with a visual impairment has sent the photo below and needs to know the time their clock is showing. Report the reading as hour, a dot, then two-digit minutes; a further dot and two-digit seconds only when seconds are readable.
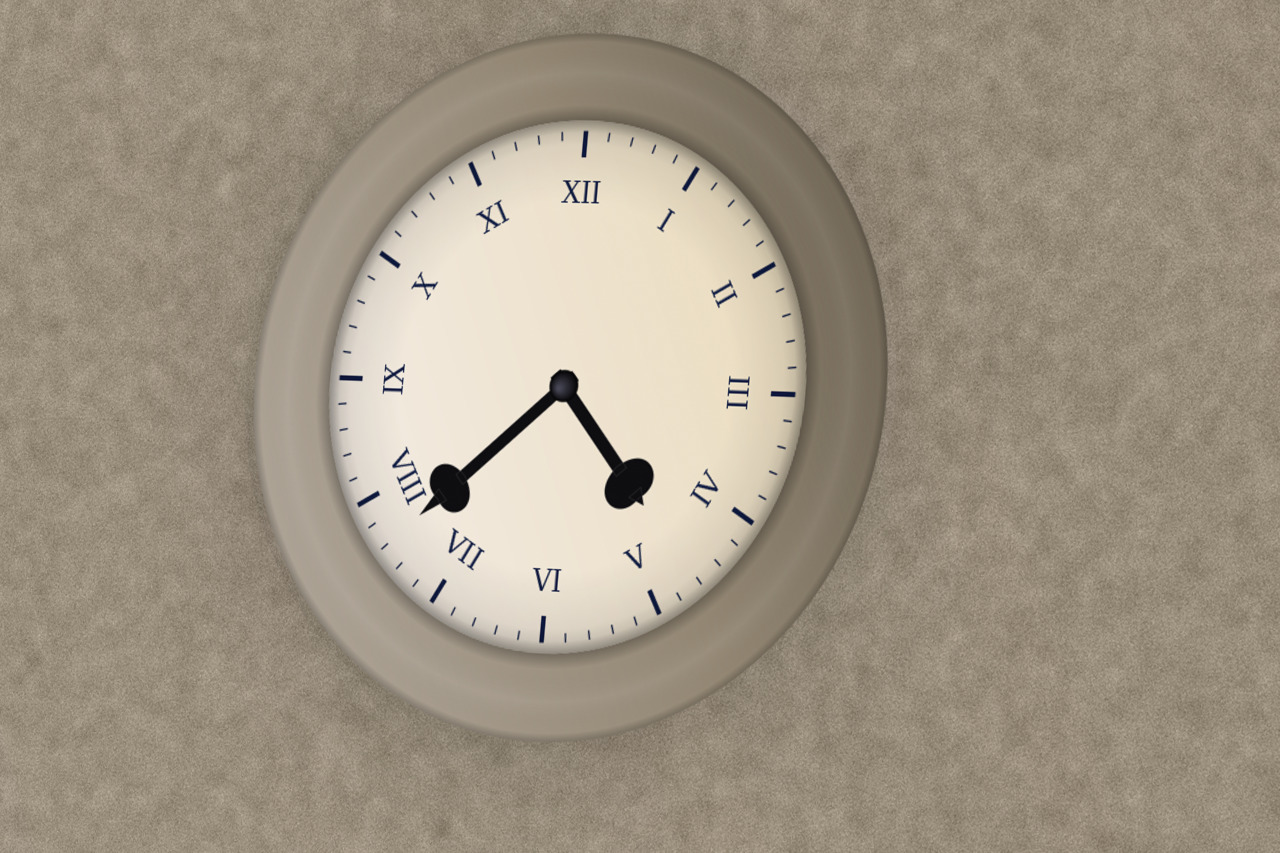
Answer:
4.38
